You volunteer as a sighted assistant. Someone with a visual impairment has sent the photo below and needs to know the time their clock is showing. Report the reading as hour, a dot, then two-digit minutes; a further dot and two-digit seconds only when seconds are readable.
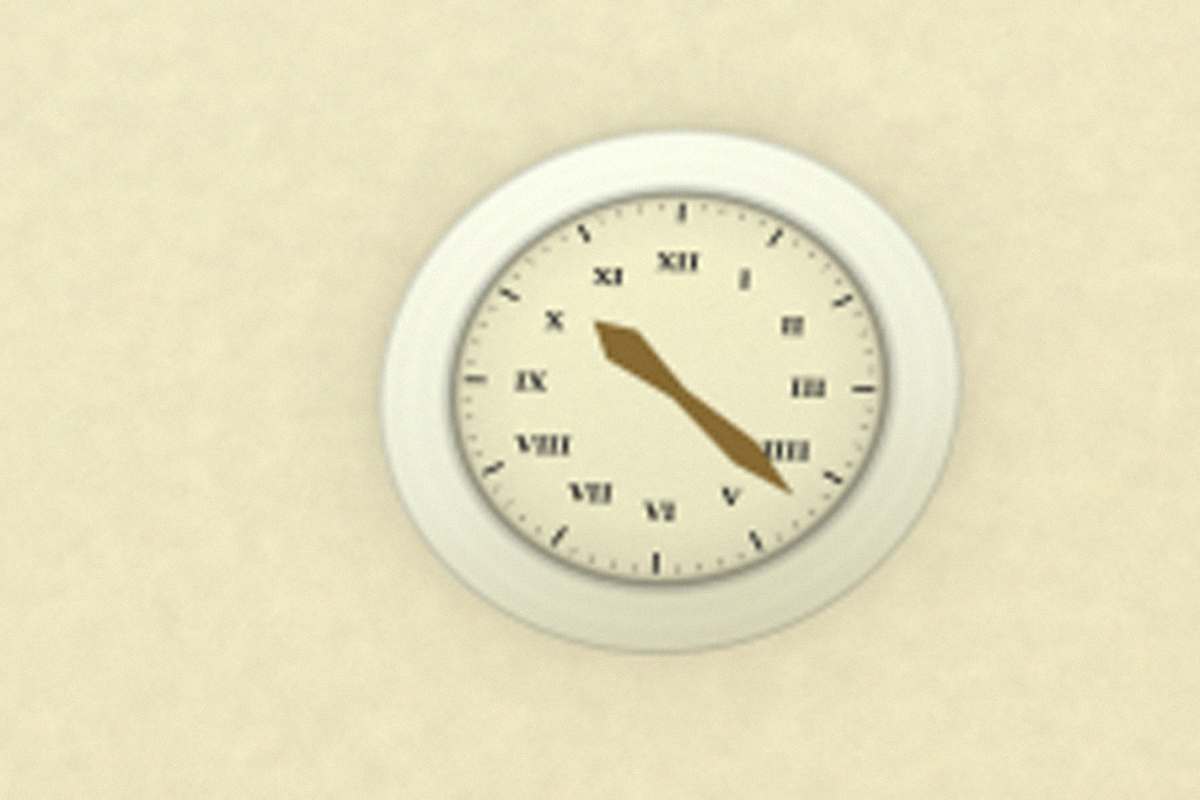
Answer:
10.22
